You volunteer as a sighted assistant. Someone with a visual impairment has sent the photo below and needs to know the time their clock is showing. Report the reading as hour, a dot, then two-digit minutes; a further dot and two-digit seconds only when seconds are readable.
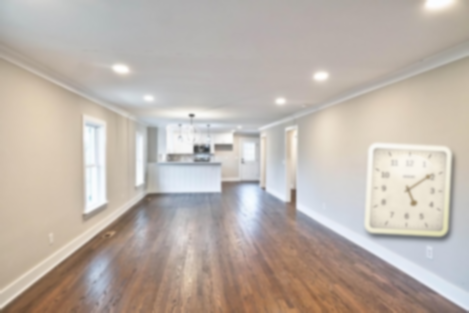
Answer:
5.09
